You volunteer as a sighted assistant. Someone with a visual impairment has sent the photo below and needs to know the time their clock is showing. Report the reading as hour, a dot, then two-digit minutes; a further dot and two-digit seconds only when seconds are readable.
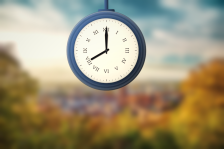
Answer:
8.00
